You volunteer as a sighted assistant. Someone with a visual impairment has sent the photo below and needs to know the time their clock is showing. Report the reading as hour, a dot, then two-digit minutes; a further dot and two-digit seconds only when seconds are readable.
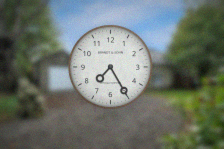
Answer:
7.25
